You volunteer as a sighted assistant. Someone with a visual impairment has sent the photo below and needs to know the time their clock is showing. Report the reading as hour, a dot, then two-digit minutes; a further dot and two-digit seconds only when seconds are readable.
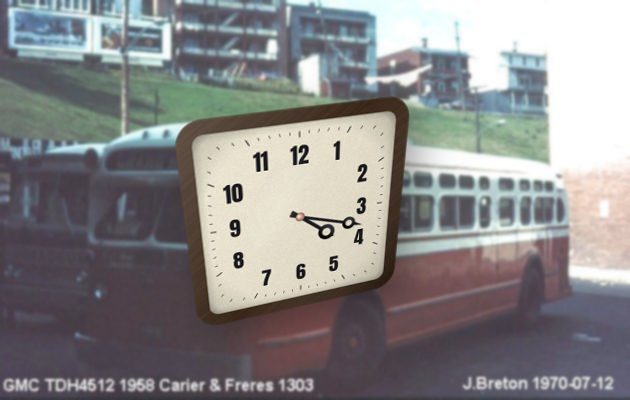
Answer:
4.18
